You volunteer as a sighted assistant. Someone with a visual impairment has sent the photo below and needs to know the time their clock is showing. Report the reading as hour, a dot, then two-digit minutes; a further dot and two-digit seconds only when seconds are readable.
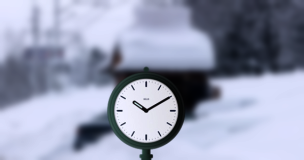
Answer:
10.10
